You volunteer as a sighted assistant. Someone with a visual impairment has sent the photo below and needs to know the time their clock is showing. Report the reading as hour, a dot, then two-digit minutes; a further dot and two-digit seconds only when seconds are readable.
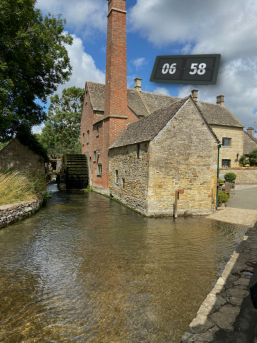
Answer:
6.58
